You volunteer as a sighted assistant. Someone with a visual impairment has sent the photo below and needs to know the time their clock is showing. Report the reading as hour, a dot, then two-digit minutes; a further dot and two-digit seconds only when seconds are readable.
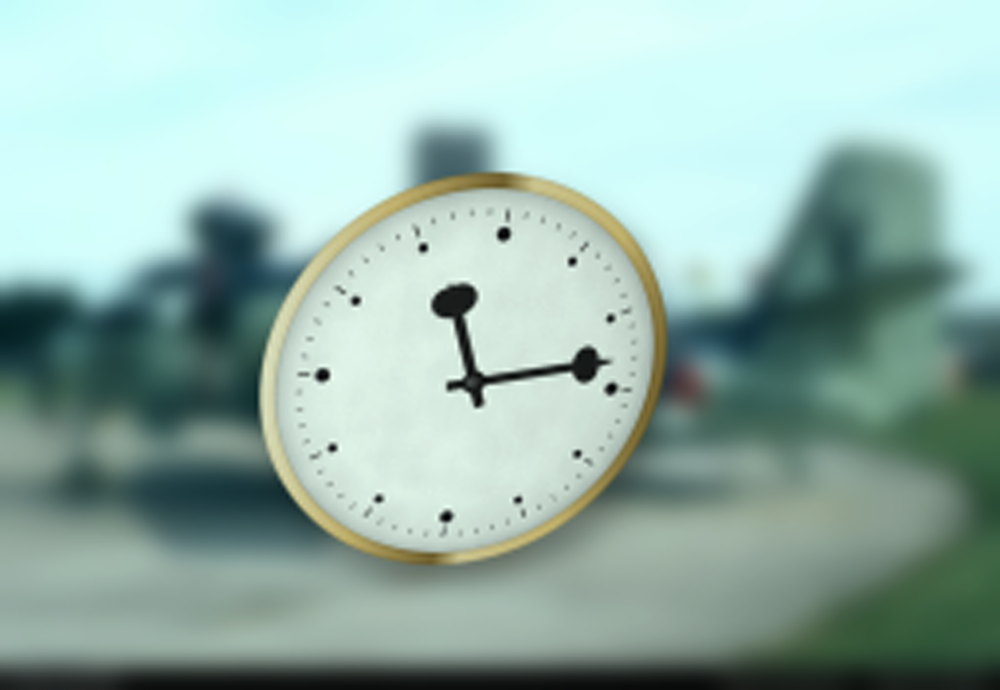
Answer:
11.13
